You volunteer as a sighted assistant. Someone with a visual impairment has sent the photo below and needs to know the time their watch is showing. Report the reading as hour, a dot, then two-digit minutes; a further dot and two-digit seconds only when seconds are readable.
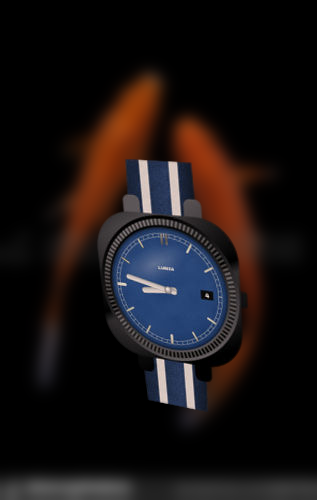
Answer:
8.47
